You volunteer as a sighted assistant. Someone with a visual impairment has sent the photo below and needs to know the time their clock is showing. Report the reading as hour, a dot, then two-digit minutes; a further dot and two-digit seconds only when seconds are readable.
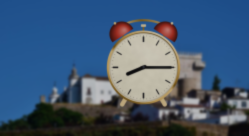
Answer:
8.15
